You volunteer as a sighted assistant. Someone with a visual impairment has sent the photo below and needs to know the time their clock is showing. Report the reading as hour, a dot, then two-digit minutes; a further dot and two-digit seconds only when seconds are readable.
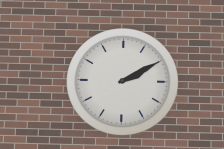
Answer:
2.10
